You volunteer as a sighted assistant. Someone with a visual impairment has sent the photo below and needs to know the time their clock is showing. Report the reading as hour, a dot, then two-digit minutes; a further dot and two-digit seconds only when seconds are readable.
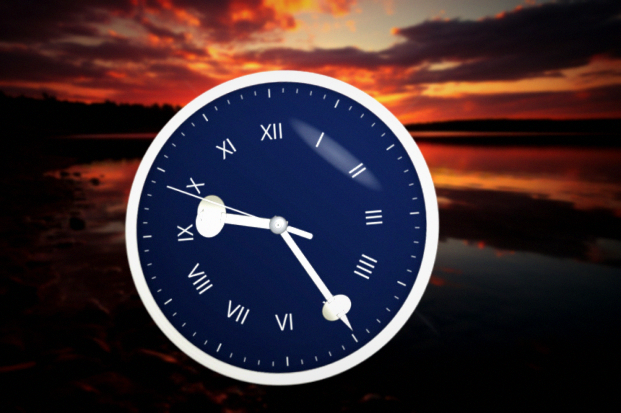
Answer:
9.24.49
